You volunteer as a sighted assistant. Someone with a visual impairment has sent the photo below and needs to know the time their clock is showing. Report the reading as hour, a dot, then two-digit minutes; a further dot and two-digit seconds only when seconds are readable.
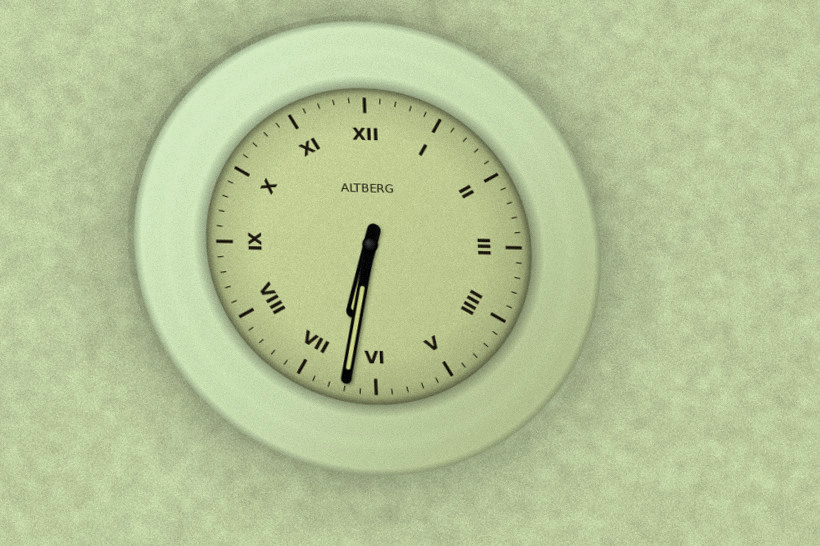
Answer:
6.32
